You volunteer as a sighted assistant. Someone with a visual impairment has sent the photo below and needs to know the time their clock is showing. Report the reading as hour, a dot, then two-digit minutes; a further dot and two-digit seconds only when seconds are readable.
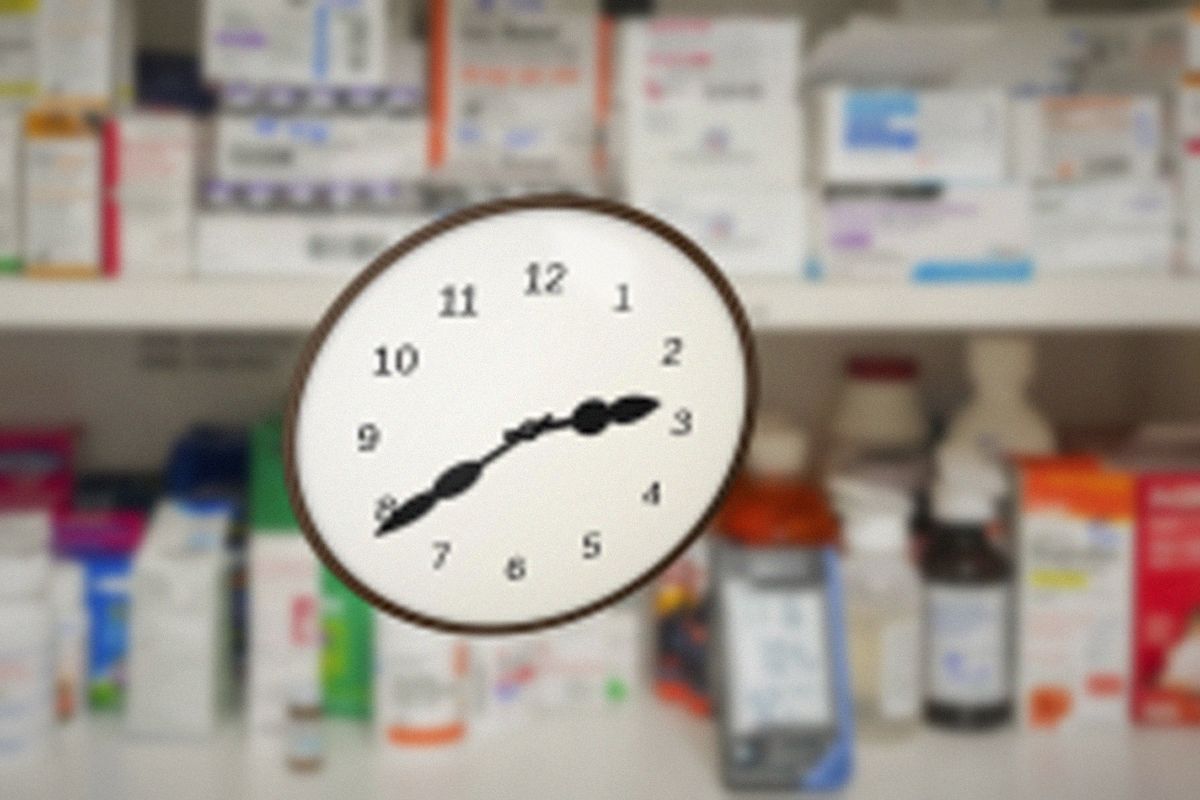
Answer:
2.39
